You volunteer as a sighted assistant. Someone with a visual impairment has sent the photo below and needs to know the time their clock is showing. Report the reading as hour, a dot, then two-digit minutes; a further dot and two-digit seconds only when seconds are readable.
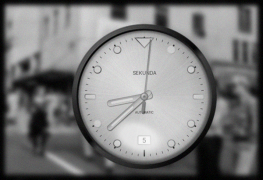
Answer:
8.38.01
